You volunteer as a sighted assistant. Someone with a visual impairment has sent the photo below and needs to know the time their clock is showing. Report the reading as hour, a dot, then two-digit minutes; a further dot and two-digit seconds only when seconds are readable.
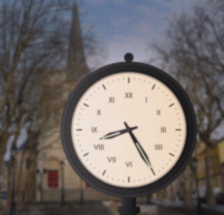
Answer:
8.25
